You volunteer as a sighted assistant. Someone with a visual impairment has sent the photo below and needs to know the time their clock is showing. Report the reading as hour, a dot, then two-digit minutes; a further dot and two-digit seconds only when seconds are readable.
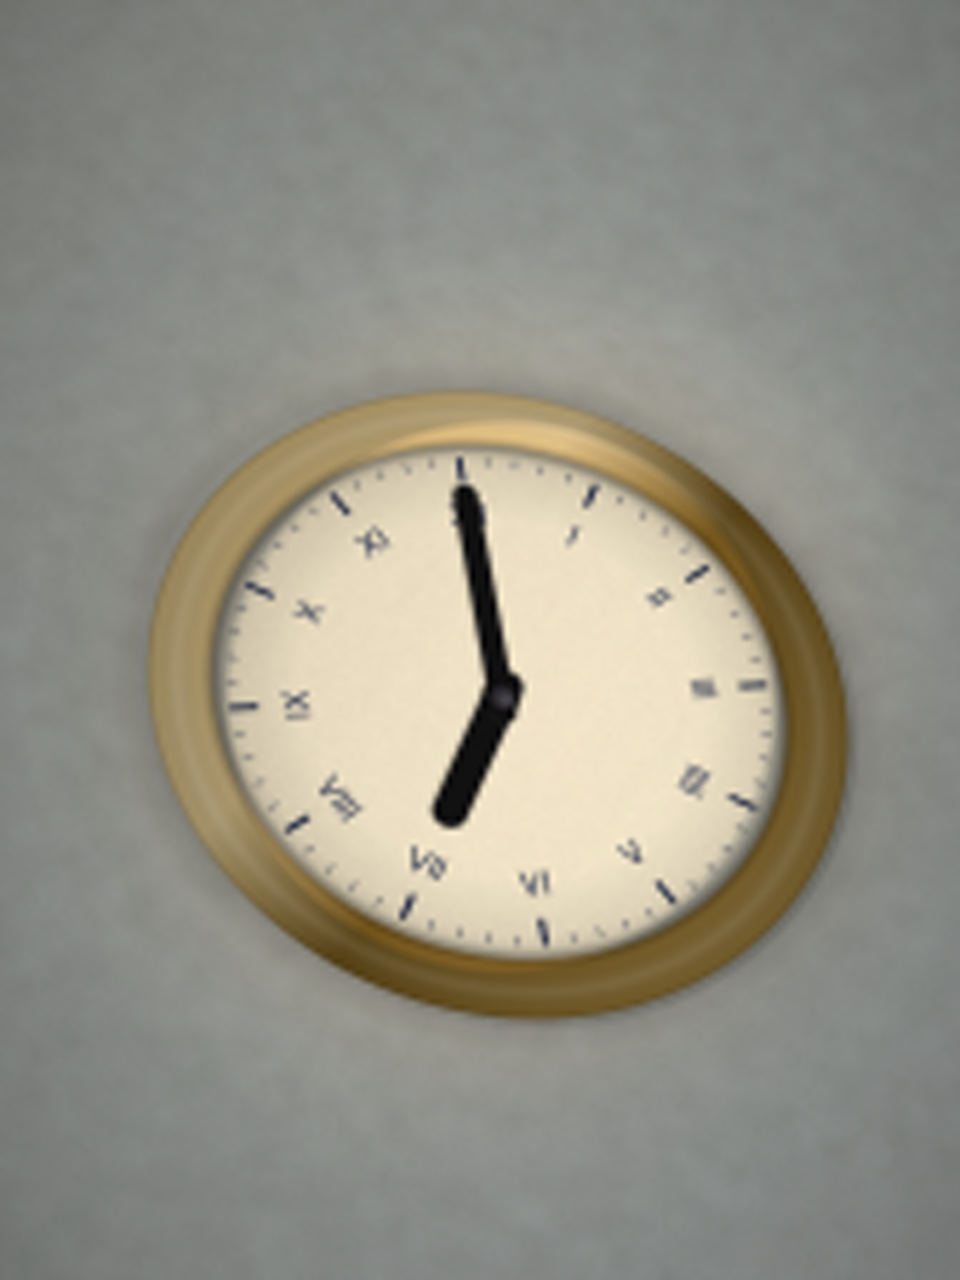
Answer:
7.00
